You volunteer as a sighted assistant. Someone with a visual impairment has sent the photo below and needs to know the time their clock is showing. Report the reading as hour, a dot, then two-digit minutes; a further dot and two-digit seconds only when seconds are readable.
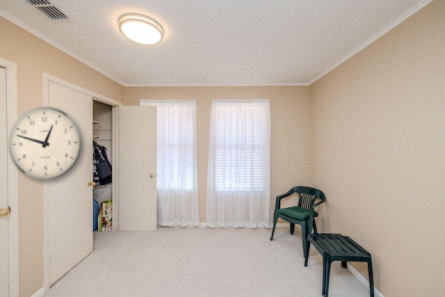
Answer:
12.48
